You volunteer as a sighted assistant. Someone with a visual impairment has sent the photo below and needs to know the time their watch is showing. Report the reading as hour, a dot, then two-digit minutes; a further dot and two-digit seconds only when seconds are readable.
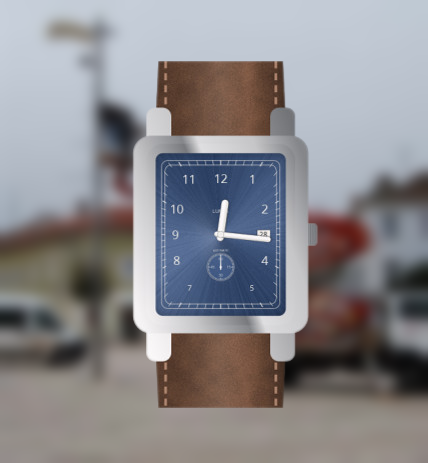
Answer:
12.16
